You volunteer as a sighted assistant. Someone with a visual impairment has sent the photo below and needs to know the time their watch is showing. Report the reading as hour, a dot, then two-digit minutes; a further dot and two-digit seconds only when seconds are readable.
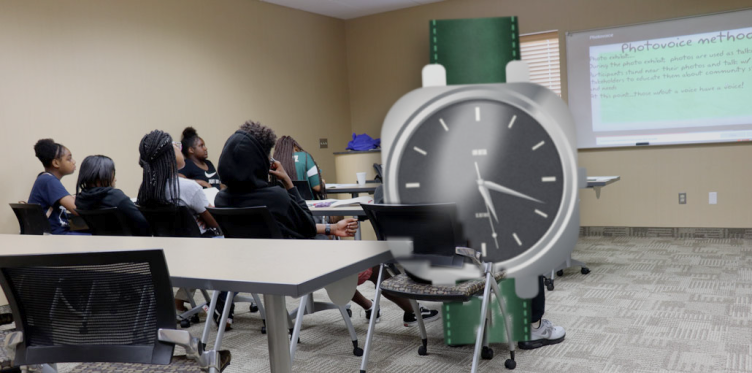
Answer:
5.18.28
